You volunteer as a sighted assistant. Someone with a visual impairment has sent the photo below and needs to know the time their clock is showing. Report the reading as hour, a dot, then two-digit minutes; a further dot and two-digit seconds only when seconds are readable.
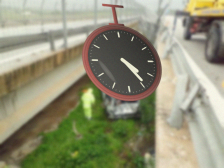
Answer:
4.24
